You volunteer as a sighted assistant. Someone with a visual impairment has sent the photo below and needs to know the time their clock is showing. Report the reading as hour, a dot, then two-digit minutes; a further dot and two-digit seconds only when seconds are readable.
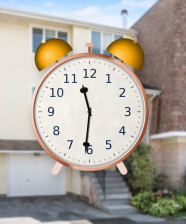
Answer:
11.31
